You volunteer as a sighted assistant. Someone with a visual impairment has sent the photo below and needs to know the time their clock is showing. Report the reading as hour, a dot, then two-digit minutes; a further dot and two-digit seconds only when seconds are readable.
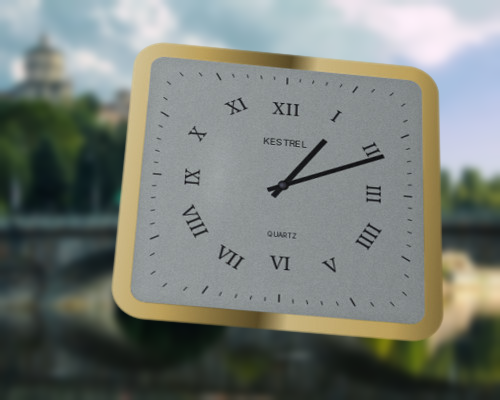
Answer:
1.11
